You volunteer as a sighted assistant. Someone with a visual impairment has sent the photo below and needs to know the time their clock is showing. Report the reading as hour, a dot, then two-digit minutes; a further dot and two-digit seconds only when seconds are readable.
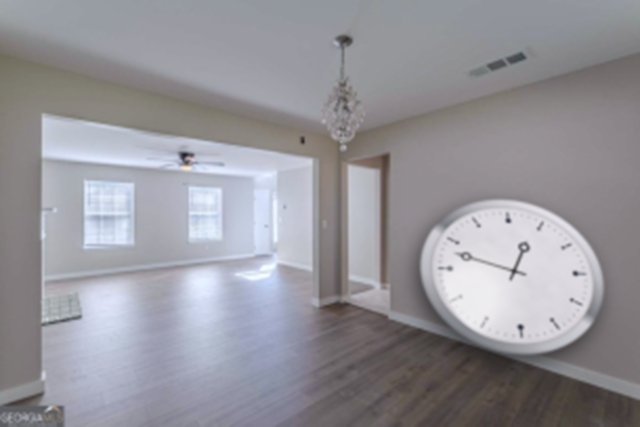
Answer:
12.48
